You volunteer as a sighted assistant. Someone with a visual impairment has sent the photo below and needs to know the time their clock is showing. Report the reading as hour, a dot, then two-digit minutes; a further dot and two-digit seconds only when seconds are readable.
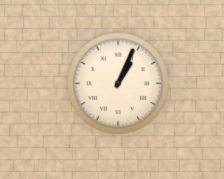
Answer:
1.04
